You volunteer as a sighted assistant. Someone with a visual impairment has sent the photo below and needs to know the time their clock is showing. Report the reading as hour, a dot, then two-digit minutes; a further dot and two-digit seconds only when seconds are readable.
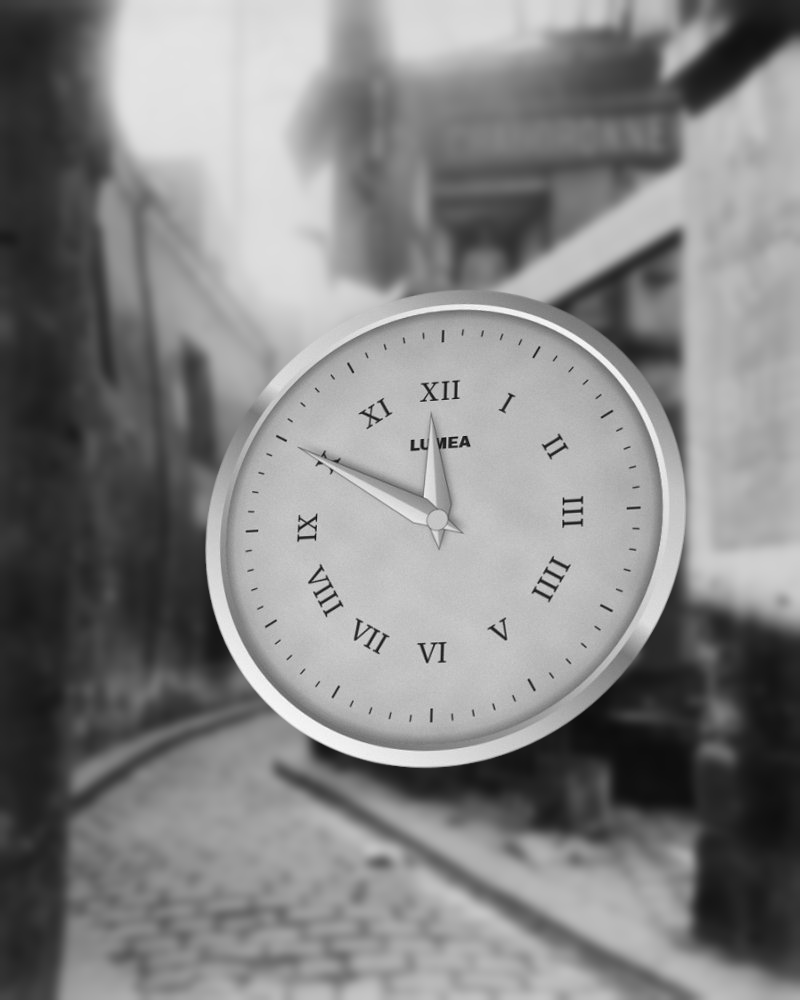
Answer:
11.50
